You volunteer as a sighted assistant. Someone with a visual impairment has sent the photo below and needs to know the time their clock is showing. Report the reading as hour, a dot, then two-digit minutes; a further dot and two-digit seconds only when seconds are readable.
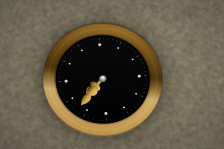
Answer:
7.37
